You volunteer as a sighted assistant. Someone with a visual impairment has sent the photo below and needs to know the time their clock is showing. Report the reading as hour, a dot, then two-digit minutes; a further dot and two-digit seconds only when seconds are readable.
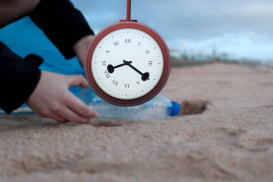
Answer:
8.21
